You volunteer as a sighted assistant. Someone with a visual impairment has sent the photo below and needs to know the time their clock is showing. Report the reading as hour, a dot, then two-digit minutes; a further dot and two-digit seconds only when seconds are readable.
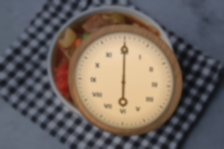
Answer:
6.00
